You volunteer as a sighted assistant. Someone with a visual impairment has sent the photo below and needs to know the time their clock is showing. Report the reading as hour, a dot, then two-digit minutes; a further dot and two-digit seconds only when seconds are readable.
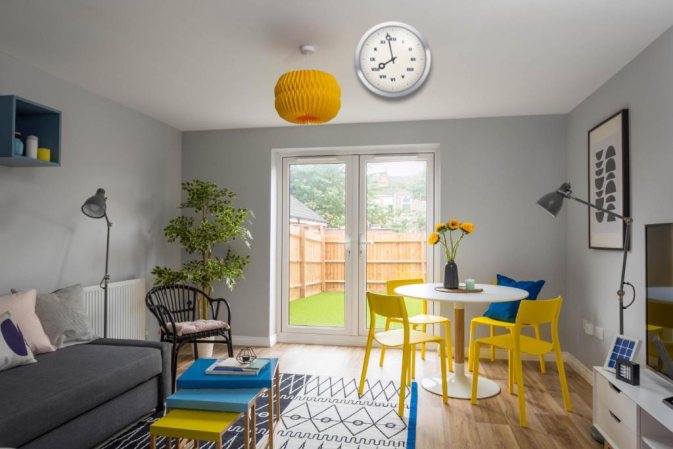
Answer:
7.58
